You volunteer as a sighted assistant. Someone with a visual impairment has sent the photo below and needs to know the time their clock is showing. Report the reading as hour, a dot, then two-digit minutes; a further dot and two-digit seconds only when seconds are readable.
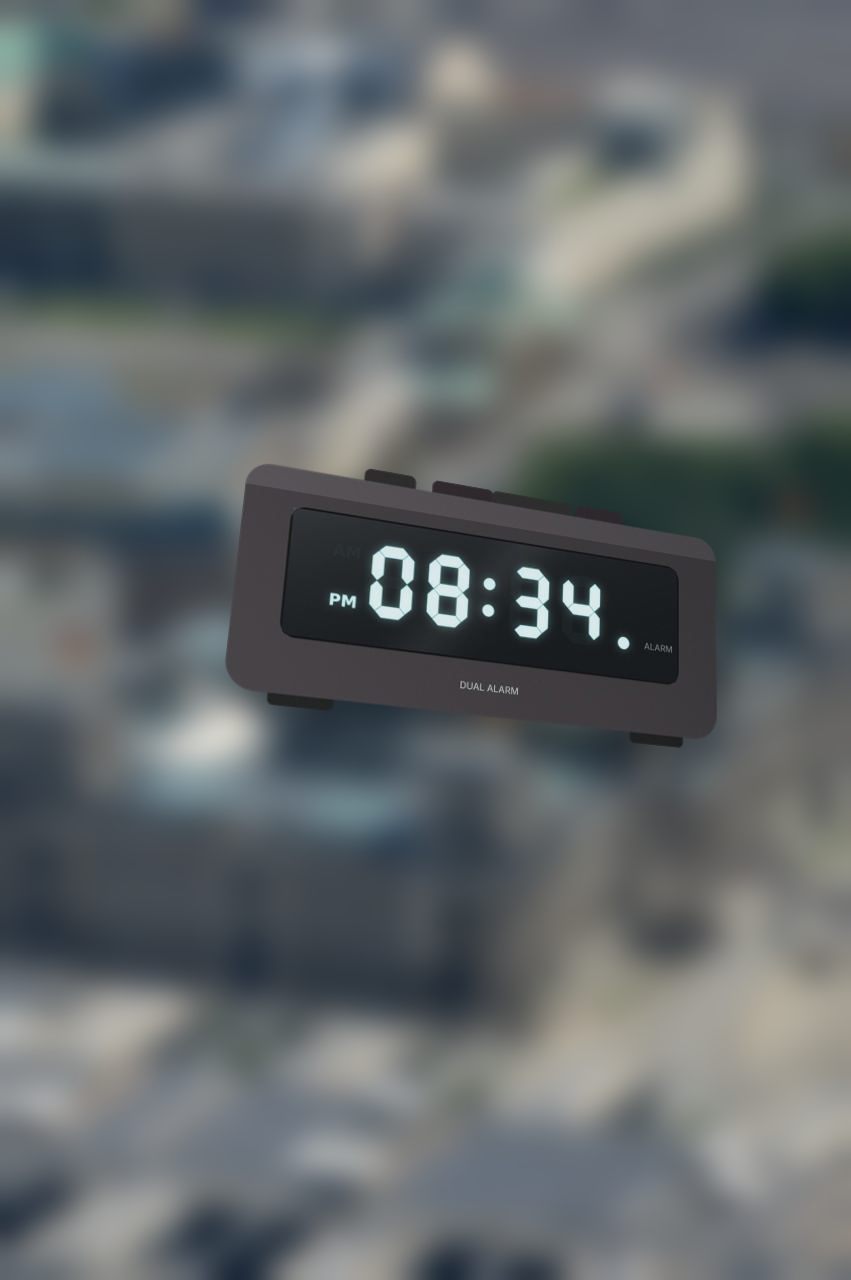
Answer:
8.34
